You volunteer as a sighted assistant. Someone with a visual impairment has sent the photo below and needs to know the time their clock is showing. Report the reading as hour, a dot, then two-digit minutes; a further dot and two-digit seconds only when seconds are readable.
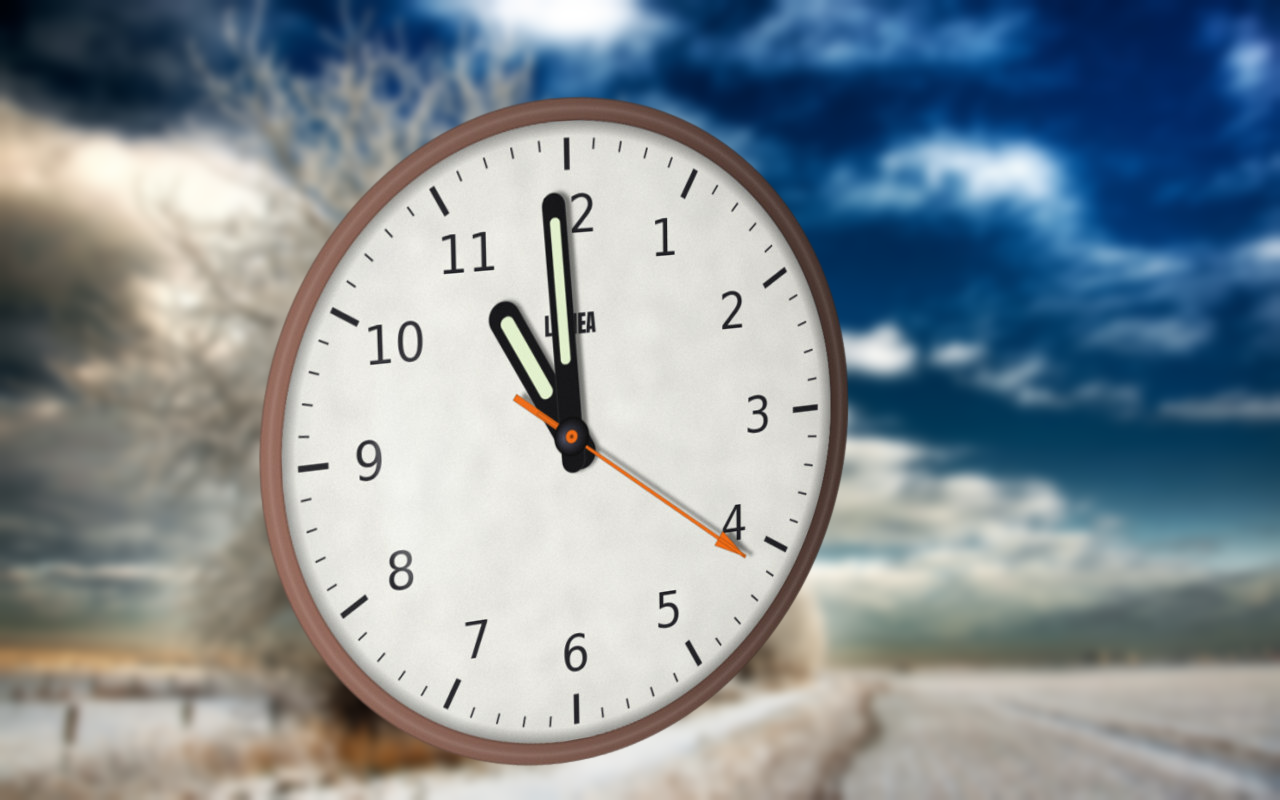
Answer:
10.59.21
